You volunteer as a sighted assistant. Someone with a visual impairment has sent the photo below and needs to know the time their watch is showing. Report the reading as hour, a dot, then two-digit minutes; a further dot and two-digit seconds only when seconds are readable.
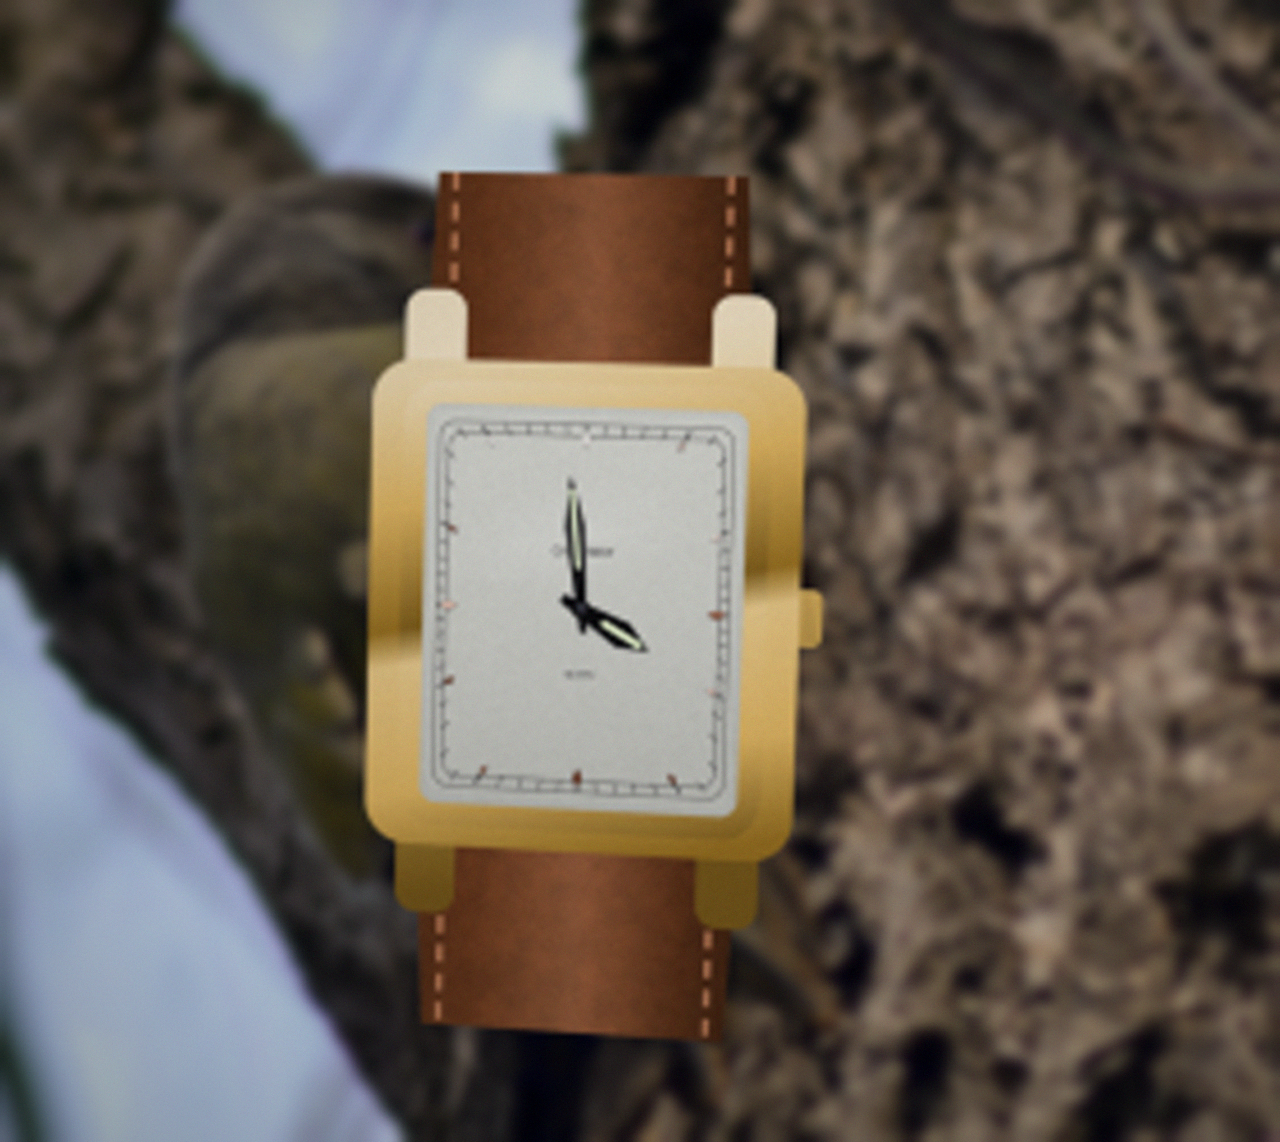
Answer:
3.59
